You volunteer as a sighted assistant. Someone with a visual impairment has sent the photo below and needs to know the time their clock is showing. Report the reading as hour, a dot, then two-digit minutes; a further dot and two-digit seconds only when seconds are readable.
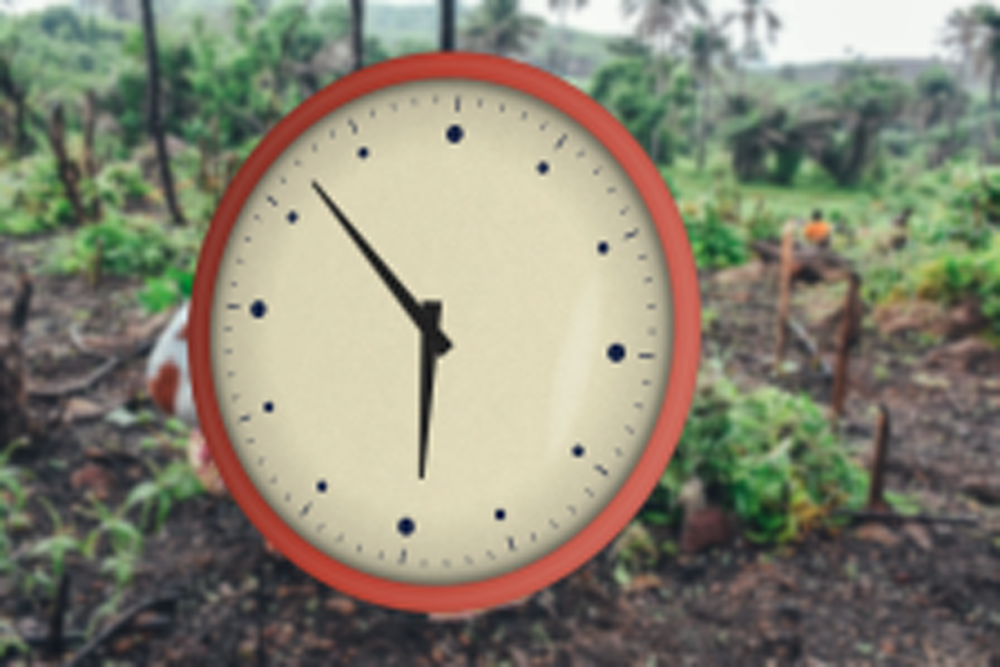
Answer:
5.52
